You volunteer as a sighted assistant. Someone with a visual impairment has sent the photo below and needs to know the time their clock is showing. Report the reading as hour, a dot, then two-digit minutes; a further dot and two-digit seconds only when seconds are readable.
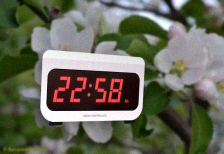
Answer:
22.58
